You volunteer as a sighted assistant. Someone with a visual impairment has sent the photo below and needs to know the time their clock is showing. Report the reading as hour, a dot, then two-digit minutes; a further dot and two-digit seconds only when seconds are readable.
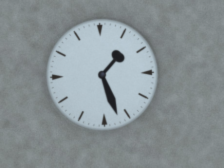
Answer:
1.27
